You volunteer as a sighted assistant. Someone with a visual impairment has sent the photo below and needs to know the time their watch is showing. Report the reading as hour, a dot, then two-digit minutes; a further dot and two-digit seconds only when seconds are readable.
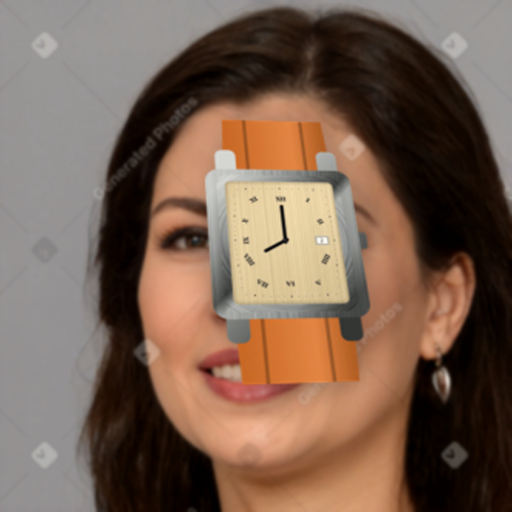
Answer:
8.00
